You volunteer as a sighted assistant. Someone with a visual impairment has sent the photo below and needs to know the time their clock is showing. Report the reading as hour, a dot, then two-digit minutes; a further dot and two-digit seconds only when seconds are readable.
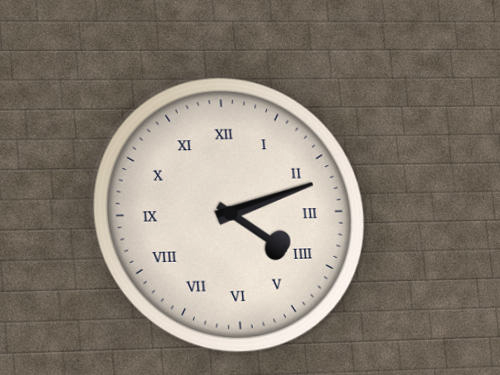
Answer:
4.12
